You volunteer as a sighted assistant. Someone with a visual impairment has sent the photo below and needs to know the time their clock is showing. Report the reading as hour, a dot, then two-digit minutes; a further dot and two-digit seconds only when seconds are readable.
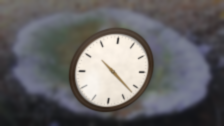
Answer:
10.22
